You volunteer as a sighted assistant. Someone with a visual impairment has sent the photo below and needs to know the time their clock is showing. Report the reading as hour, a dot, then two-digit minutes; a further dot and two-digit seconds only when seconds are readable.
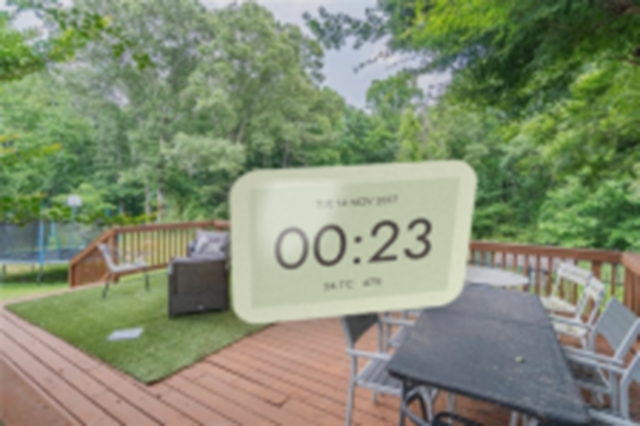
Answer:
0.23
